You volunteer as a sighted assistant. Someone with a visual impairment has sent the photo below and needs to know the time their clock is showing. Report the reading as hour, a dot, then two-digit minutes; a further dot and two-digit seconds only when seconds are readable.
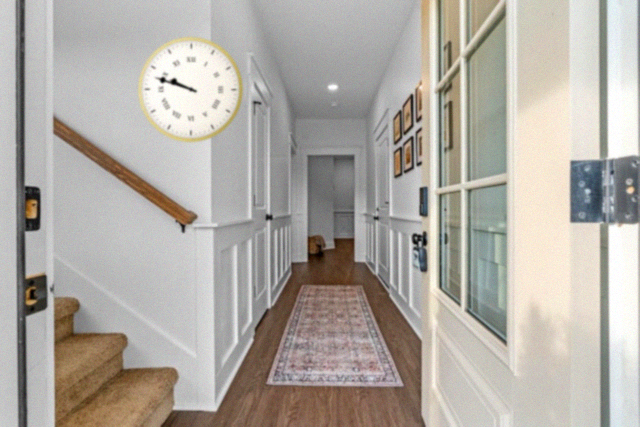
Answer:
9.48
